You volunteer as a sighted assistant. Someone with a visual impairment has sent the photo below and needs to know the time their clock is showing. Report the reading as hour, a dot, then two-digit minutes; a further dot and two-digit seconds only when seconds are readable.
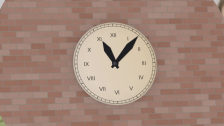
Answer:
11.07
